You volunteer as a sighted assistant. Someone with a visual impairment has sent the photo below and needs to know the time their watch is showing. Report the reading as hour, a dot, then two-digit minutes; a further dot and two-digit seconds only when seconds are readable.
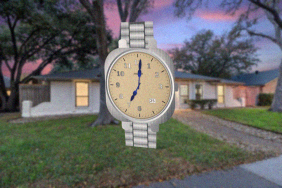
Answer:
7.01
